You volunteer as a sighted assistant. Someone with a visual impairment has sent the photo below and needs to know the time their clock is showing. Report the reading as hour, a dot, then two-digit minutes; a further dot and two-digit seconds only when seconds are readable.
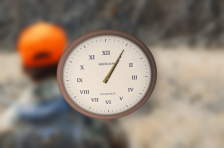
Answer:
1.05
